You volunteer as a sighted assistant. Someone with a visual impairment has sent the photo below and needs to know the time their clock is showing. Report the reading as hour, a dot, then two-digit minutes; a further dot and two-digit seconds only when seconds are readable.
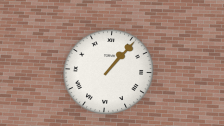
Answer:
1.06
